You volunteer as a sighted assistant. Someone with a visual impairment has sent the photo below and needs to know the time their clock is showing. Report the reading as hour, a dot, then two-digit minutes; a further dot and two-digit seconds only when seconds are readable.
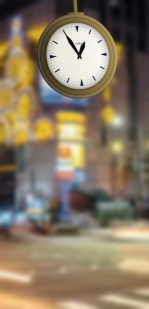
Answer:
12.55
